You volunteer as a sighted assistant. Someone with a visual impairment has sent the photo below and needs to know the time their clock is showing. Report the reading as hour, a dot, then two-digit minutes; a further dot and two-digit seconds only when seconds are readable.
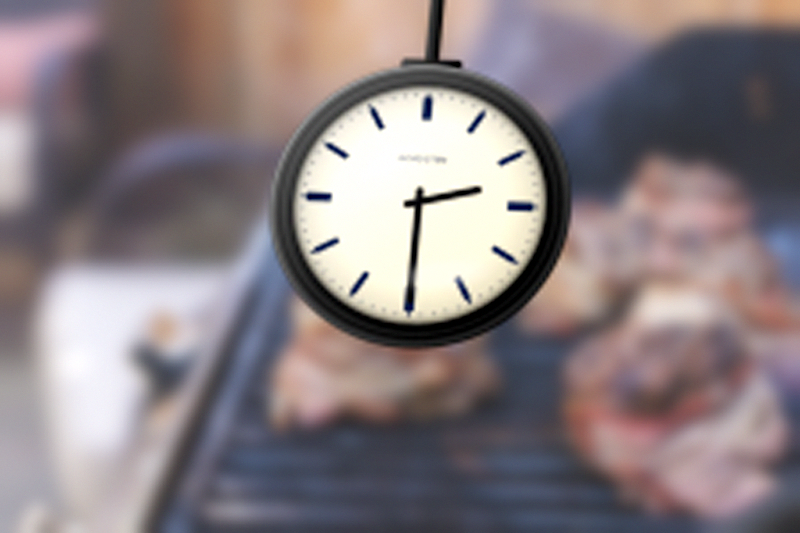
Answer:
2.30
